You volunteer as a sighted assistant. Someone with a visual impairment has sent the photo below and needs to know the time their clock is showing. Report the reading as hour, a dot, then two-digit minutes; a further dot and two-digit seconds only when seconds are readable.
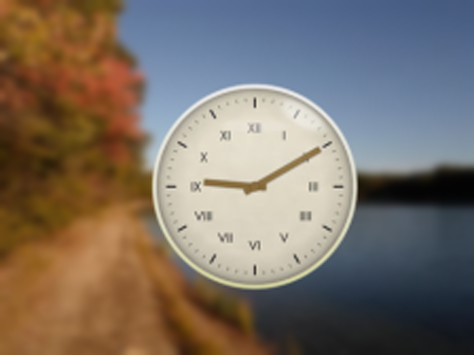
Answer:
9.10
